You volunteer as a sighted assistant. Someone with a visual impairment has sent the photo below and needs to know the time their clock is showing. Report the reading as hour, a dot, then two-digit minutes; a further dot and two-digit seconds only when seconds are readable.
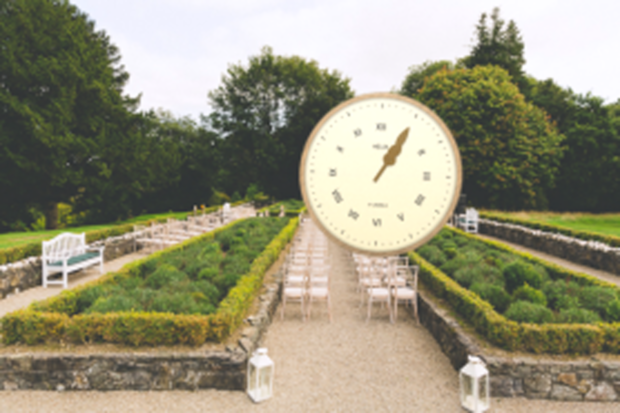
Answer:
1.05
